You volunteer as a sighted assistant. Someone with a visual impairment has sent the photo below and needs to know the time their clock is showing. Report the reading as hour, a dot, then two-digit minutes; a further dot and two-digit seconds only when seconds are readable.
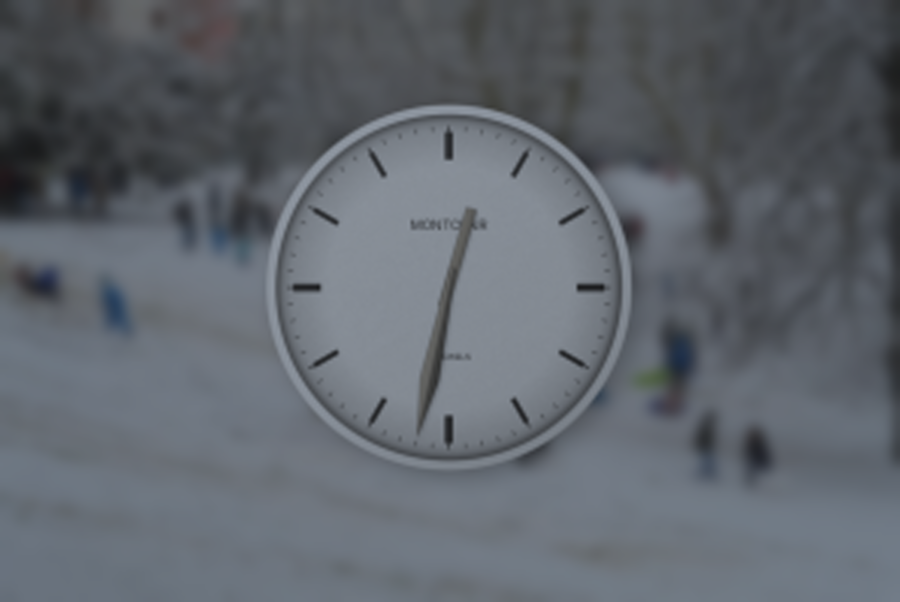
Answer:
12.32
